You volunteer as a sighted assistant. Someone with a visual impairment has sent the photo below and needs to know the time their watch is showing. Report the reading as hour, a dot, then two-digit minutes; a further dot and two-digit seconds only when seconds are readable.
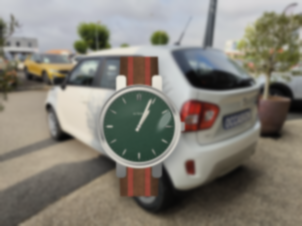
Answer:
1.04
